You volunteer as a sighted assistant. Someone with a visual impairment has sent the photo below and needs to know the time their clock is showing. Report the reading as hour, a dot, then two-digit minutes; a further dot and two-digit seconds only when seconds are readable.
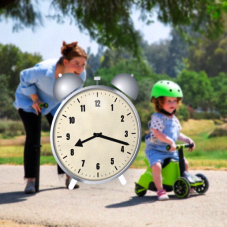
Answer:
8.18
